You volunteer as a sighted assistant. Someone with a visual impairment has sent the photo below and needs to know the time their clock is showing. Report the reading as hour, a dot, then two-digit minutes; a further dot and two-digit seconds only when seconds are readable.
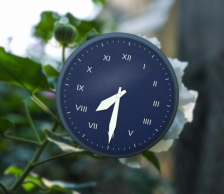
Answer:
7.30
